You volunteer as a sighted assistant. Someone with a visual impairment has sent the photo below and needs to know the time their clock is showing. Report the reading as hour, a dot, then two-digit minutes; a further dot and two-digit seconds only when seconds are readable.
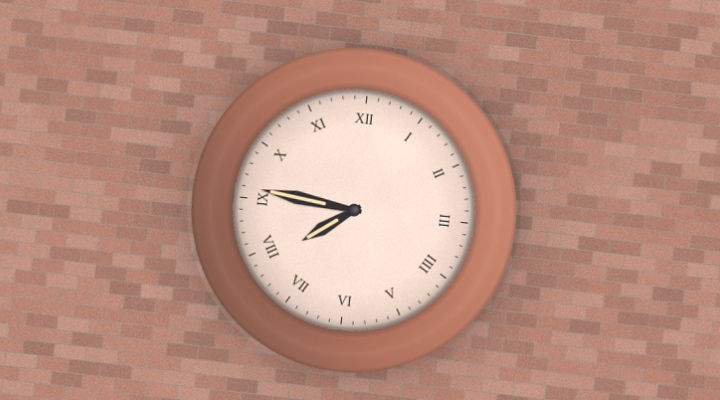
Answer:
7.46
